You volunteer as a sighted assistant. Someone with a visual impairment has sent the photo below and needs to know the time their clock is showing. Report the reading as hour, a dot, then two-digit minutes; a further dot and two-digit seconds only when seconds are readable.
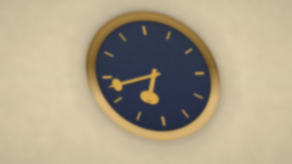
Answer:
6.43
